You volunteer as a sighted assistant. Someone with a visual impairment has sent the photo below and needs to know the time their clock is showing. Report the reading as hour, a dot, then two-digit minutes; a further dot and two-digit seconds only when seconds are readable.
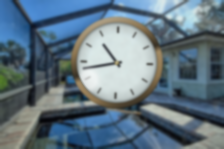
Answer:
10.43
